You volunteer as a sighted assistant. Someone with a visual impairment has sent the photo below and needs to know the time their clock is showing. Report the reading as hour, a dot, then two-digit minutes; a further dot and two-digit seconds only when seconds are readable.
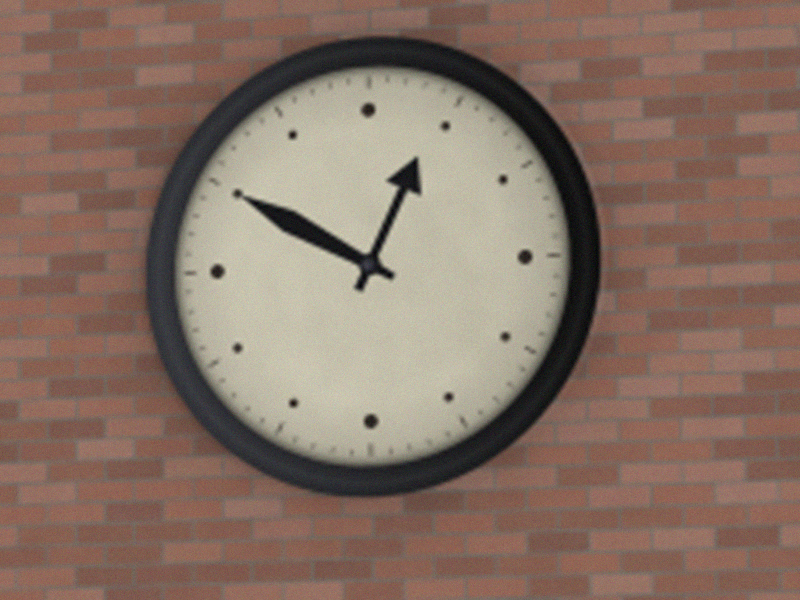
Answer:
12.50
